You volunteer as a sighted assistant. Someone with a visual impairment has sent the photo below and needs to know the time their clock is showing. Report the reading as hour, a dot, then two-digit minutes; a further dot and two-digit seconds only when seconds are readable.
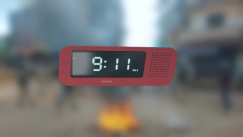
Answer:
9.11
